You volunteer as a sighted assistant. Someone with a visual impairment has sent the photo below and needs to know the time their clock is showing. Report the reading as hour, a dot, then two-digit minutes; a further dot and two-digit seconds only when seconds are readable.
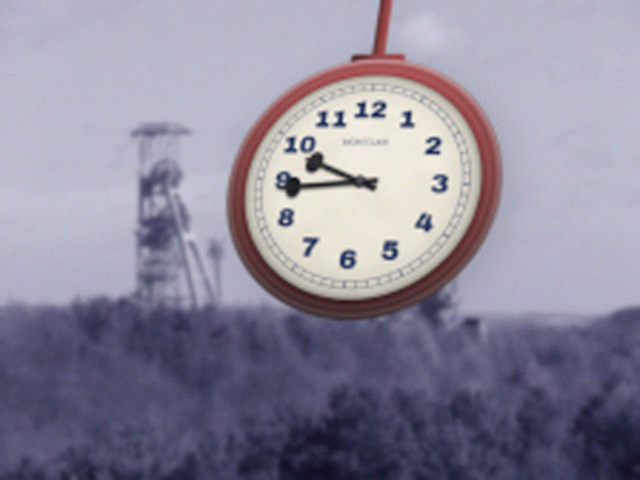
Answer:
9.44
